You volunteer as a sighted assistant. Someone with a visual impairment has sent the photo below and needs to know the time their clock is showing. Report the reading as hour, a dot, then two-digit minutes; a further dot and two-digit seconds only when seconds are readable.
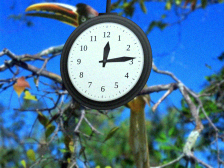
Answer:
12.14
